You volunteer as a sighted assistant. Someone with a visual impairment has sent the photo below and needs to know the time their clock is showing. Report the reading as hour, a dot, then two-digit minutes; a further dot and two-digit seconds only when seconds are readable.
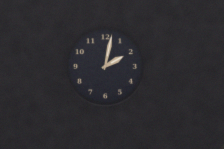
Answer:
2.02
